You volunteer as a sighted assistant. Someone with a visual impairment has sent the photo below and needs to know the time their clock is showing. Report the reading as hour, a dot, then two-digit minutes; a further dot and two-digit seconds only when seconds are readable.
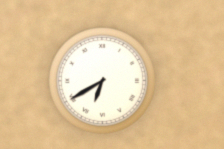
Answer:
6.40
